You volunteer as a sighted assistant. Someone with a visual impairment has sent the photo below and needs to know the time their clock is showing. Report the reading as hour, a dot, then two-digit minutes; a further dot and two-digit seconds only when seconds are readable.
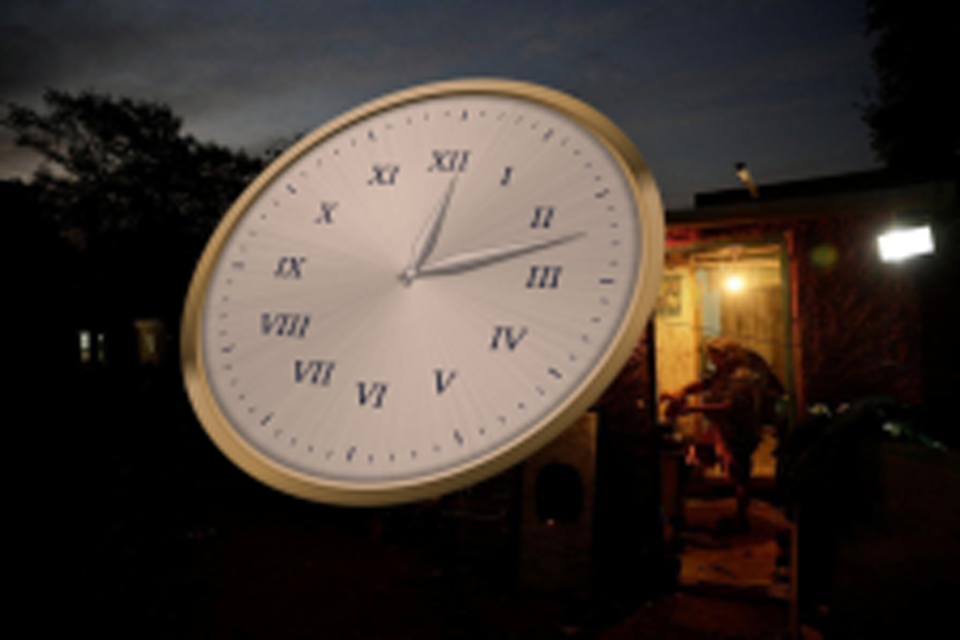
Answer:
12.12
